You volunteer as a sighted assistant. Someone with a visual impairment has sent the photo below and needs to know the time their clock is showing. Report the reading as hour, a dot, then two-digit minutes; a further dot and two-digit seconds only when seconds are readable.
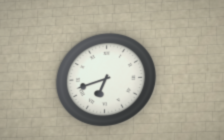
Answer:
6.42
